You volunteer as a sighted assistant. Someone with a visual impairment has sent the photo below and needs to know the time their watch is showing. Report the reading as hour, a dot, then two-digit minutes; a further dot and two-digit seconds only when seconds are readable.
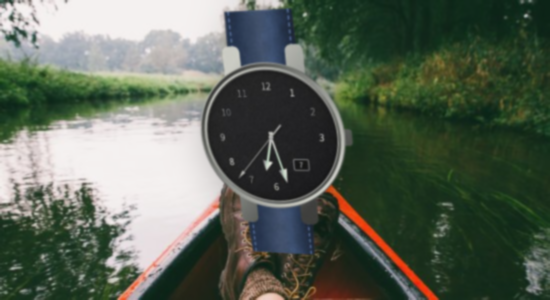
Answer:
6.27.37
